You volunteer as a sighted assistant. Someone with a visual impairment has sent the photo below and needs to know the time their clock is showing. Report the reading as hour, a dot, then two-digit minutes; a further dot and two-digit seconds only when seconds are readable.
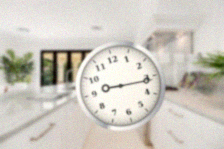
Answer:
9.16
